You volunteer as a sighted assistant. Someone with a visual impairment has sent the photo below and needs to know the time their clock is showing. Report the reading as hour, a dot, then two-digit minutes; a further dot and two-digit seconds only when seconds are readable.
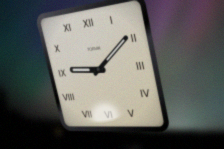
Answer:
9.09
